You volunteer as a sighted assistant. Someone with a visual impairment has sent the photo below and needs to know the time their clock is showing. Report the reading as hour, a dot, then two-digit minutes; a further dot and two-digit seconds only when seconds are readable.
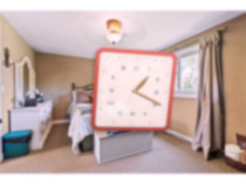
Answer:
1.19
